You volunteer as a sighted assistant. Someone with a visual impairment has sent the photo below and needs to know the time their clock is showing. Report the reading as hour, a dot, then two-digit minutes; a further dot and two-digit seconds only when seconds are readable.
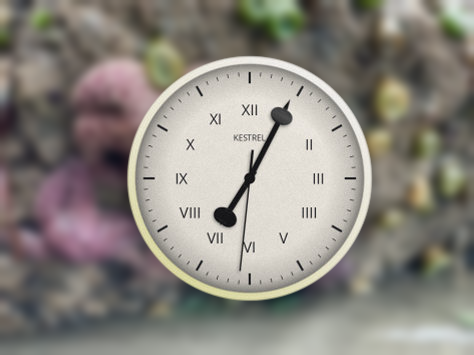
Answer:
7.04.31
